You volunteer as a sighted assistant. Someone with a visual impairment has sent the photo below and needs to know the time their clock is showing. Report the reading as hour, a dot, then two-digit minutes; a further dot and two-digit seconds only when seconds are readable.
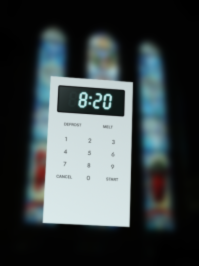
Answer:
8.20
